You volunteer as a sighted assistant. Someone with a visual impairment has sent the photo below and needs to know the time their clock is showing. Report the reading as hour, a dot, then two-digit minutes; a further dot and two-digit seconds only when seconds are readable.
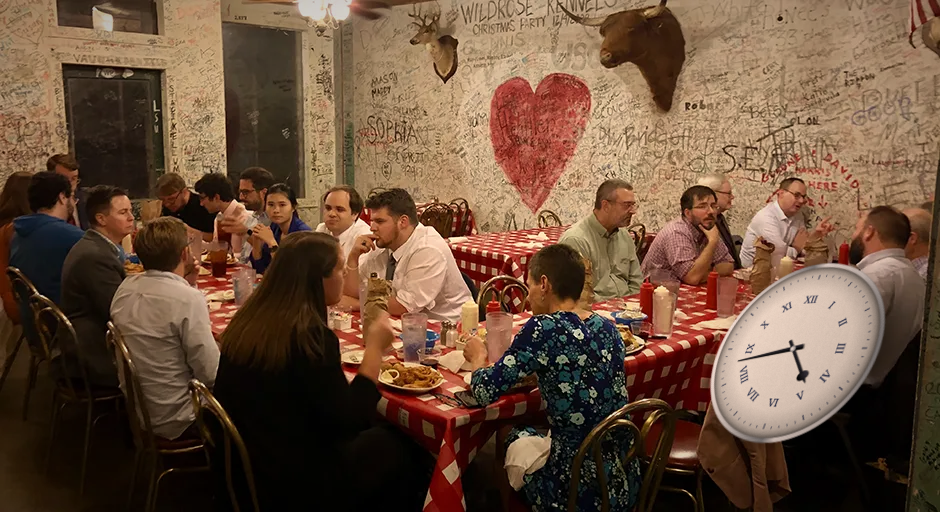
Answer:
4.43
